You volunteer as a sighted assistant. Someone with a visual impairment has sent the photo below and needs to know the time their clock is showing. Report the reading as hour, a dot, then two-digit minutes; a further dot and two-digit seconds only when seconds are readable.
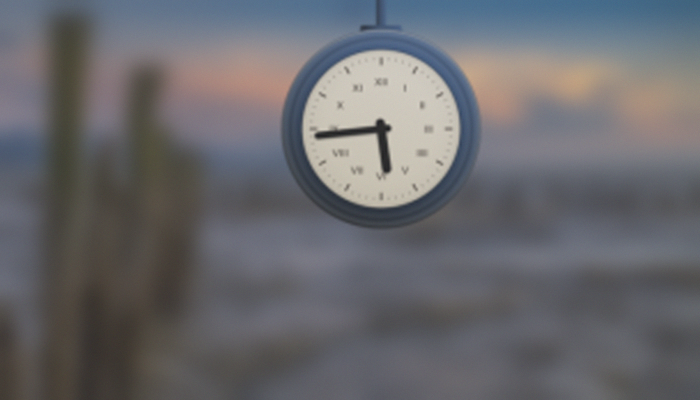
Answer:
5.44
